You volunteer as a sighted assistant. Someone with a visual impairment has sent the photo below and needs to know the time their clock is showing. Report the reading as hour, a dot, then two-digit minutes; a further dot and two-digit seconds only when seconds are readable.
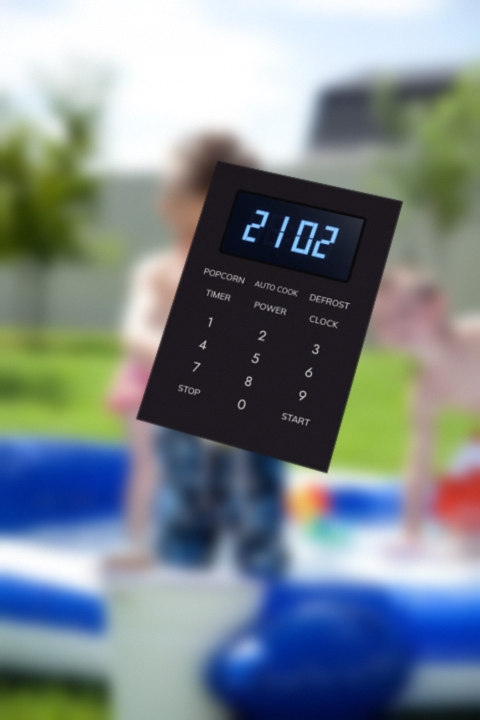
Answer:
21.02
